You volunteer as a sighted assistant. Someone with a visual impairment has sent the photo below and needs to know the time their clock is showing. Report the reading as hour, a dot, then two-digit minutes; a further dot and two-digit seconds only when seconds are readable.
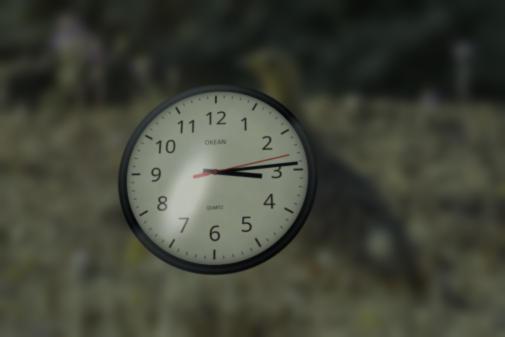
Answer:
3.14.13
